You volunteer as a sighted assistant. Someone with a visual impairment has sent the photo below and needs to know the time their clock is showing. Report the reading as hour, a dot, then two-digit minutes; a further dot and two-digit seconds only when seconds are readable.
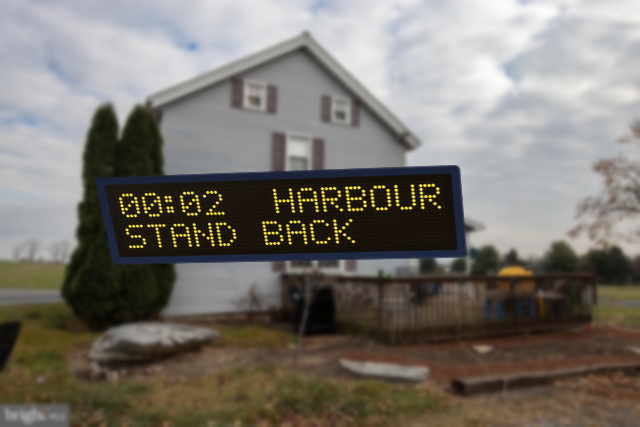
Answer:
0.02
